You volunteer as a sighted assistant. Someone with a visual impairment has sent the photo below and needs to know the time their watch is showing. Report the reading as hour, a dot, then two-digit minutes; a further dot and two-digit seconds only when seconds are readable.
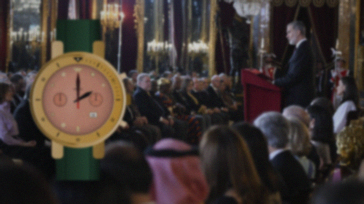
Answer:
2.00
